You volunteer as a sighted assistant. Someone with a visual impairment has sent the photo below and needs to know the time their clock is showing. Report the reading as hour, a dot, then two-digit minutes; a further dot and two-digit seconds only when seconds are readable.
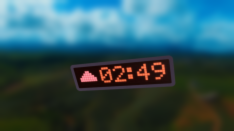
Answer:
2.49
